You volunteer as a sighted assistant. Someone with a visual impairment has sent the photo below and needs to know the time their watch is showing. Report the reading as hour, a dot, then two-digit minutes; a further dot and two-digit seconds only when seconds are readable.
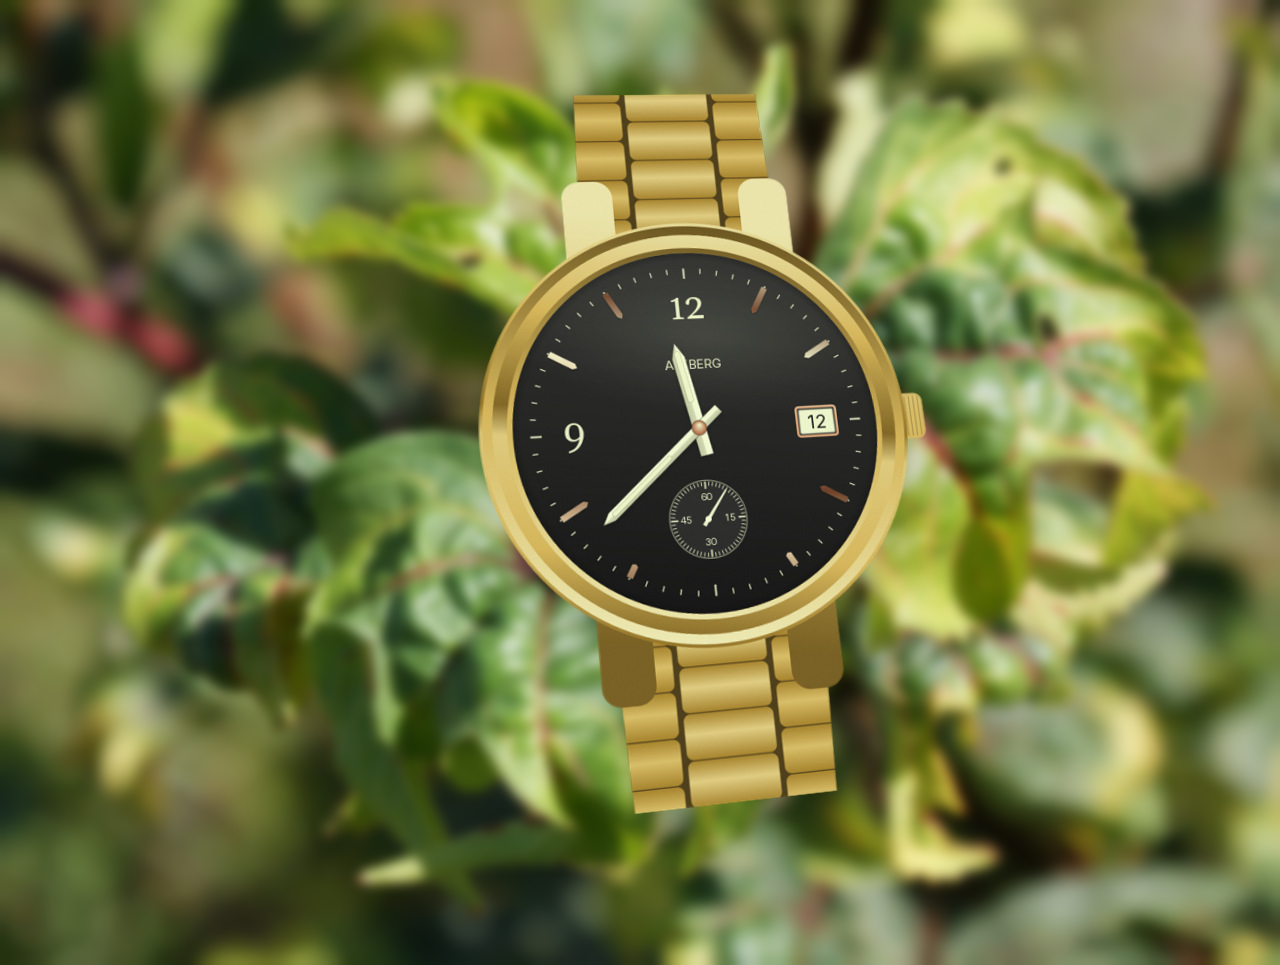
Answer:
11.38.06
